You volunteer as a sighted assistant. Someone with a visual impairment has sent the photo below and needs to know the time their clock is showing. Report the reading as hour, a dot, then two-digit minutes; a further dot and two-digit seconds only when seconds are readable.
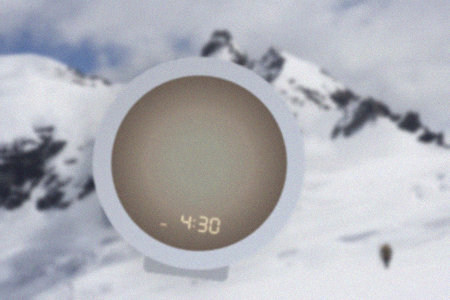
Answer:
4.30
